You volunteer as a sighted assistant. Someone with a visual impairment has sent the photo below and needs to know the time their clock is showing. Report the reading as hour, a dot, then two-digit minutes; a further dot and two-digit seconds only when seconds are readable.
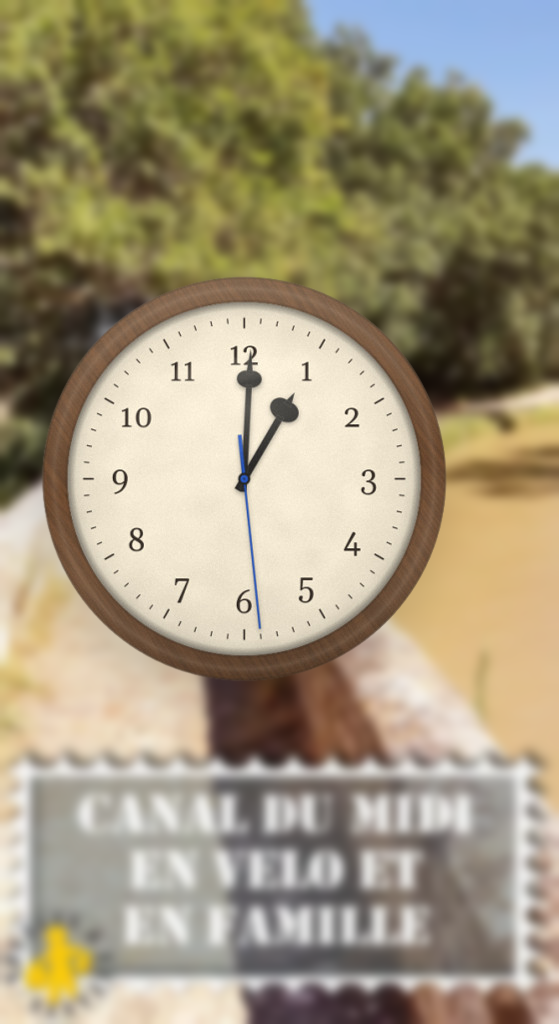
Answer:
1.00.29
